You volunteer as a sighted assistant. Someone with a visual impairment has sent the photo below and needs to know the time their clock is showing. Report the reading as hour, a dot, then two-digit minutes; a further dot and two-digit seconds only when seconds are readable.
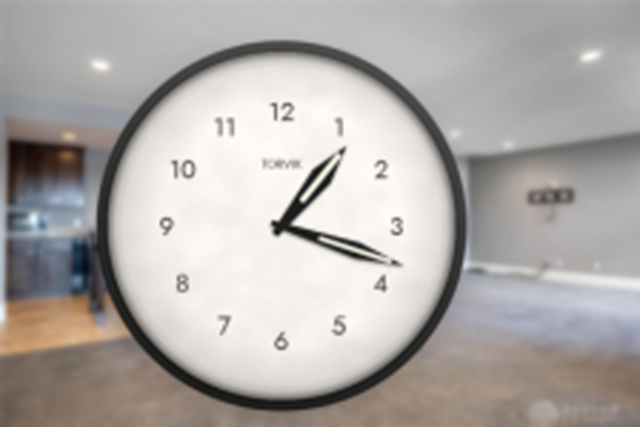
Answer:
1.18
